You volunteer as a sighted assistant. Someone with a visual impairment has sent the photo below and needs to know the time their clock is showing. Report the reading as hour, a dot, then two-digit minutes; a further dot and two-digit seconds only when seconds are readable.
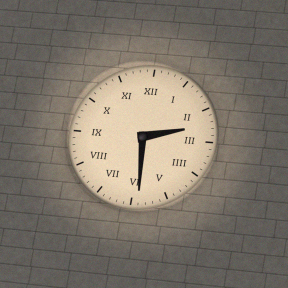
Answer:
2.29
